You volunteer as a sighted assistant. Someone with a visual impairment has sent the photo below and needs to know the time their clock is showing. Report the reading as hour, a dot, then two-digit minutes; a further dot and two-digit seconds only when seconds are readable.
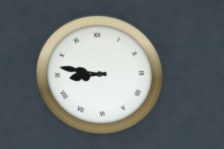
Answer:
8.47
